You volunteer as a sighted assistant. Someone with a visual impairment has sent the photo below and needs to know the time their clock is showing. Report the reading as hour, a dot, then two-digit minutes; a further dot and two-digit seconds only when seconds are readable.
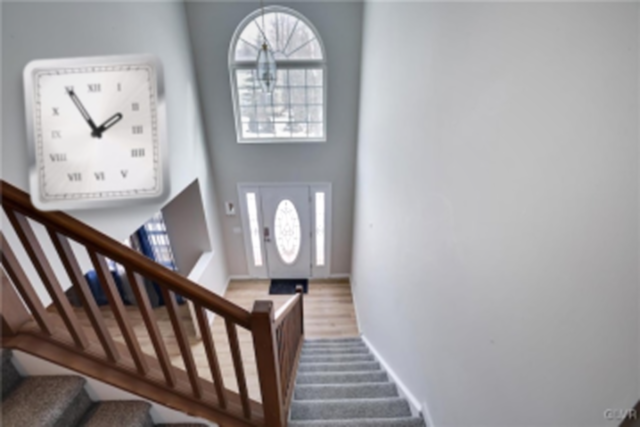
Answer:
1.55
